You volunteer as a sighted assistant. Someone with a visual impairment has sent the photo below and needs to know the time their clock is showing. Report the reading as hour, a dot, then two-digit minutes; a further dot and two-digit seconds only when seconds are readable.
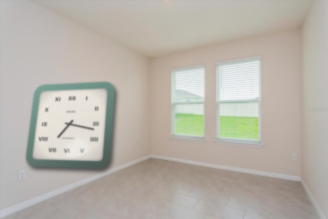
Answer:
7.17
